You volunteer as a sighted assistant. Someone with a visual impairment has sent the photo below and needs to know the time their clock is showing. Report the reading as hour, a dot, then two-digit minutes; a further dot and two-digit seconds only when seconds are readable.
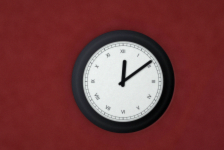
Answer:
12.09
